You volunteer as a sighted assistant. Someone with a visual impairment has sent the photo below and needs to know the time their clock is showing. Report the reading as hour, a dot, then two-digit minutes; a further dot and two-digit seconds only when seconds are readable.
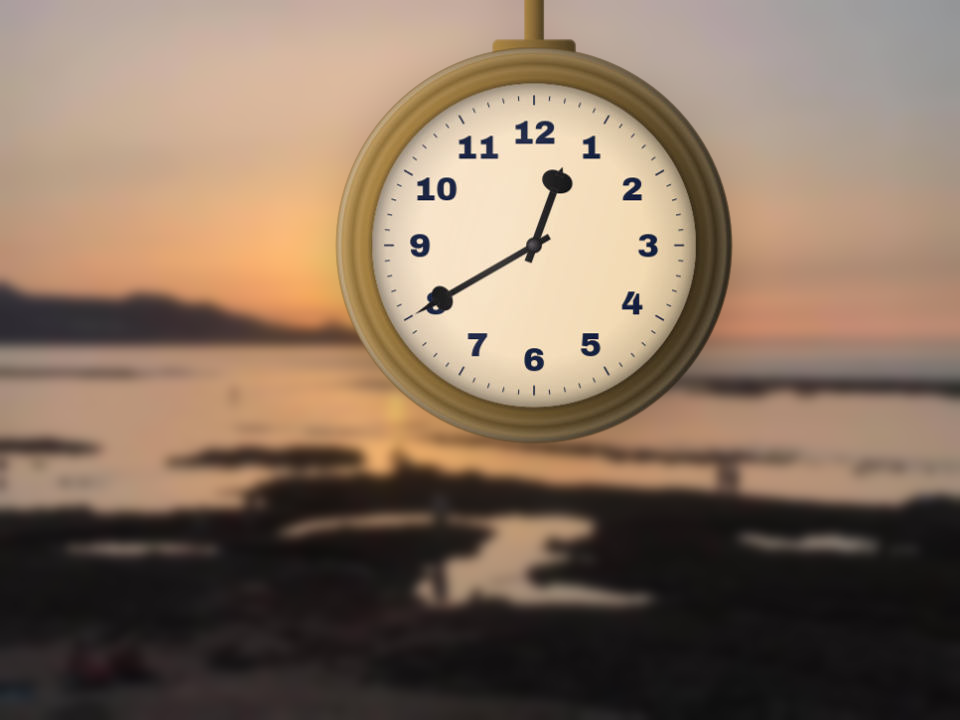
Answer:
12.40
